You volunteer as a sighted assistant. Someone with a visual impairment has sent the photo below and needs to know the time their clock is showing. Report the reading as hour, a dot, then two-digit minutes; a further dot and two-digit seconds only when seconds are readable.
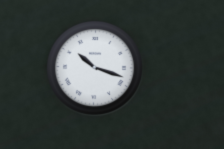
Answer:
10.18
